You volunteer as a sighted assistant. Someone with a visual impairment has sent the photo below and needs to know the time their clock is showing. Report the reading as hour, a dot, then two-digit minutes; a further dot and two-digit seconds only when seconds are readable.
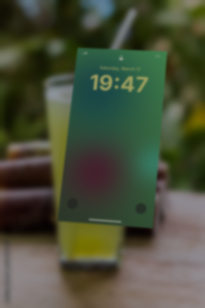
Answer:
19.47
